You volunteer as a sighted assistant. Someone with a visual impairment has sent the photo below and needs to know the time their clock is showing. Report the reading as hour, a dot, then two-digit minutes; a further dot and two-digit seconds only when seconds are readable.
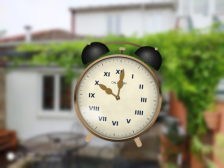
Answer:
10.01
